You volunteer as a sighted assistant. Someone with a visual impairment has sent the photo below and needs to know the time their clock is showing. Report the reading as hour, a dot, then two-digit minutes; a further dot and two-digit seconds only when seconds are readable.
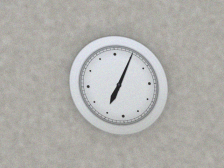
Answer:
7.05
